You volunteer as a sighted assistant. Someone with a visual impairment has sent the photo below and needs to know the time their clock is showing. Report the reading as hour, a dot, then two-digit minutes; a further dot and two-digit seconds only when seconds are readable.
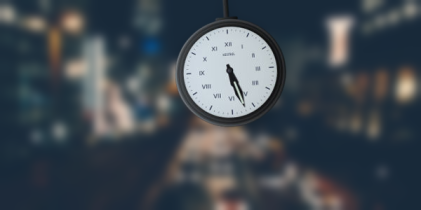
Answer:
5.27
